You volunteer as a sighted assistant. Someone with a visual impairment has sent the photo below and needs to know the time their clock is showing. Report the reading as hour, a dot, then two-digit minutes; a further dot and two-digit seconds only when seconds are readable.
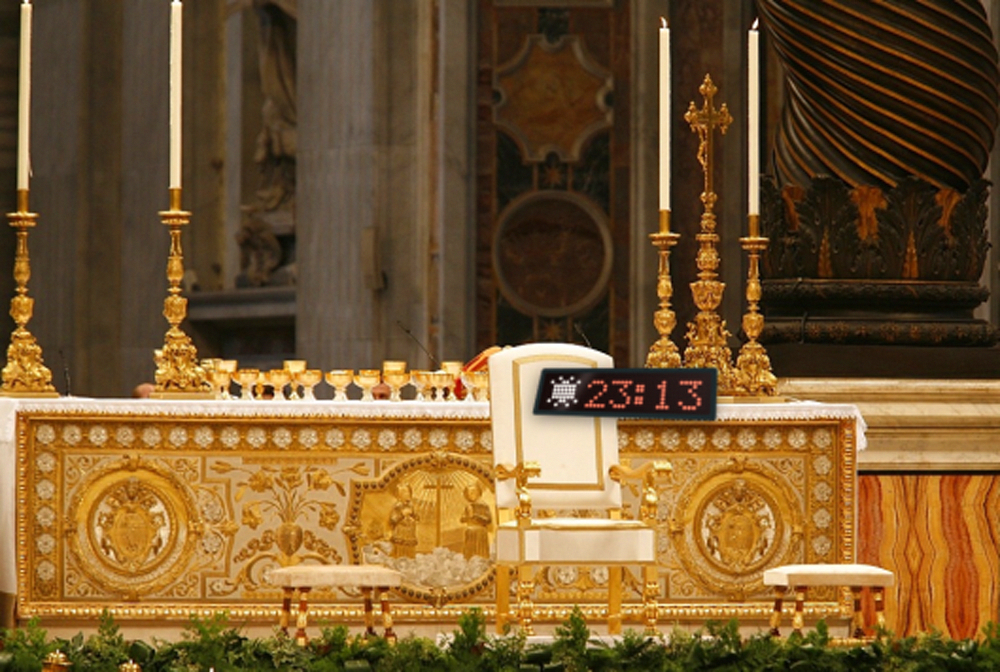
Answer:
23.13
